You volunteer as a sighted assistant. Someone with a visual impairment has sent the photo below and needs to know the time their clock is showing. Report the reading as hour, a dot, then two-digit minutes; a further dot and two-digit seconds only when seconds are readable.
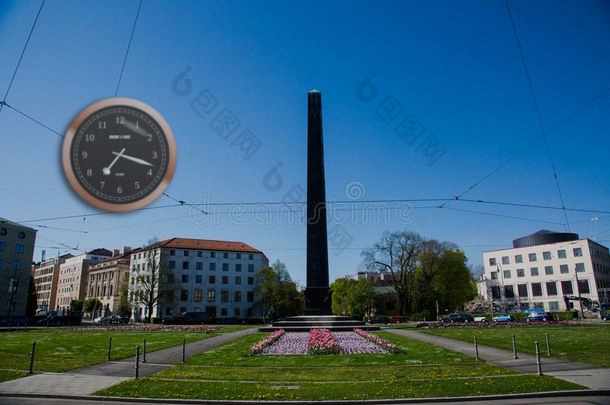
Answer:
7.18
